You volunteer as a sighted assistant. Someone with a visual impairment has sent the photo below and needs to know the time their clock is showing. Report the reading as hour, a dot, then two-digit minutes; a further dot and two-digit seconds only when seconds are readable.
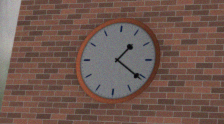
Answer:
1.21
